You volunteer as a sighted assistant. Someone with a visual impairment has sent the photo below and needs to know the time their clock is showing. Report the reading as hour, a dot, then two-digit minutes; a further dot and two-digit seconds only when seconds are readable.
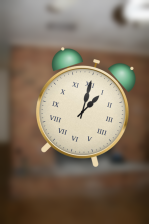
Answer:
1.00
